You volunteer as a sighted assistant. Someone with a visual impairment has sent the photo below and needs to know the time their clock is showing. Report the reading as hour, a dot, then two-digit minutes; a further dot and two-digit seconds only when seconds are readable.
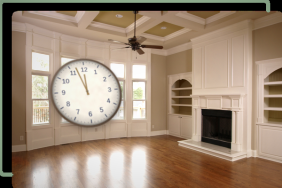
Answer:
11.57
